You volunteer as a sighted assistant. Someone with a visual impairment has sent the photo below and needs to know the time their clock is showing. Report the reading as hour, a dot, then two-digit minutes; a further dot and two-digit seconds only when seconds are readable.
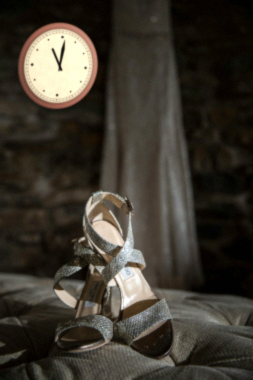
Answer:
11.01
